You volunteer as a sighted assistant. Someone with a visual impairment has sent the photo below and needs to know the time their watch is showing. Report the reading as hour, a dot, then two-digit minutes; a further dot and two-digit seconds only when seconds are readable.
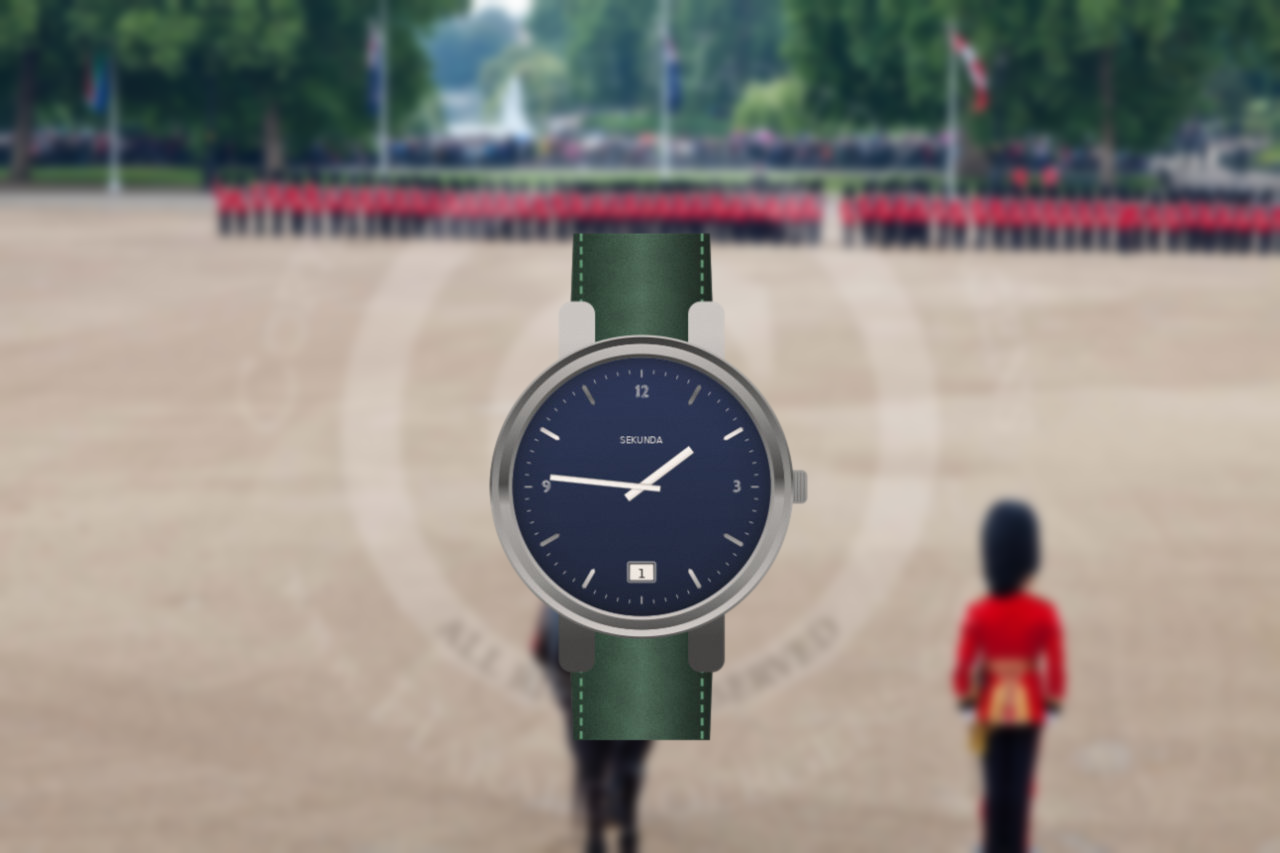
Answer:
1.46
